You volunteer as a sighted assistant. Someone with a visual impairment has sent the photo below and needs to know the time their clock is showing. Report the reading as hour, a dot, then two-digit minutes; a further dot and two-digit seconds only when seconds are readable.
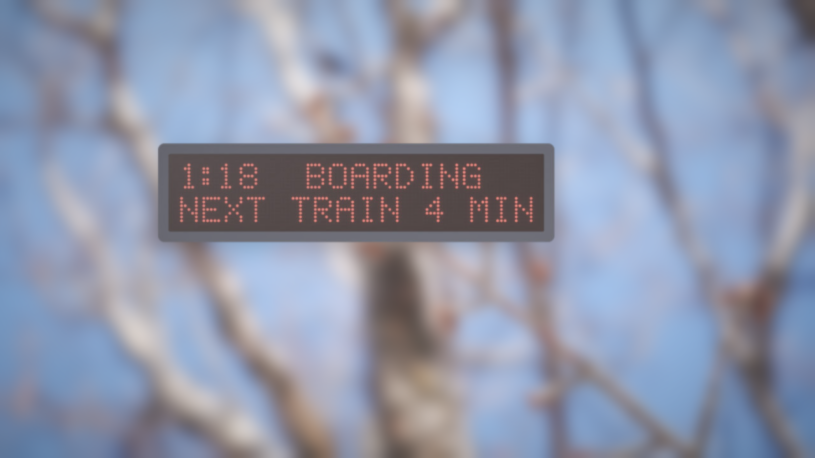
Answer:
1.18
